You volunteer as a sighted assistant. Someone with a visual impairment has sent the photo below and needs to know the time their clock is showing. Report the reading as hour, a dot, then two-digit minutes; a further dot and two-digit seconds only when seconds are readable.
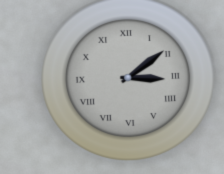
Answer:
3.09
